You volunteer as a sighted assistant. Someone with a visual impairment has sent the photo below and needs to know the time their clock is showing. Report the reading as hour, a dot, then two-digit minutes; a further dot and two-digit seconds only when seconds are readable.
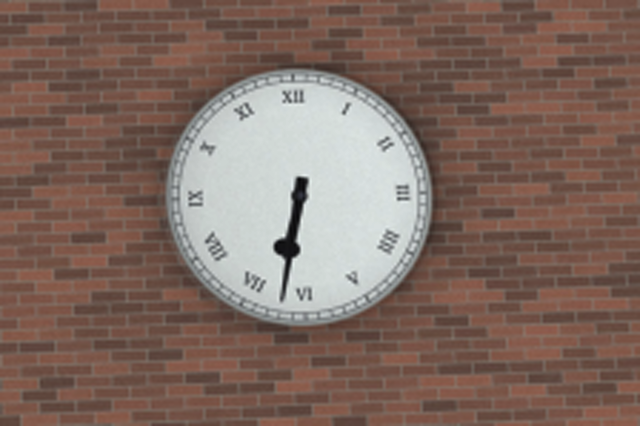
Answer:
6.32
